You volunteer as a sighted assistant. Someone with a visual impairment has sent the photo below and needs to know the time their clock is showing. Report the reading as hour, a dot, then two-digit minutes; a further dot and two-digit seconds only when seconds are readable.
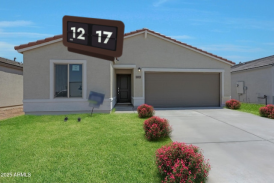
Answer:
12.17
